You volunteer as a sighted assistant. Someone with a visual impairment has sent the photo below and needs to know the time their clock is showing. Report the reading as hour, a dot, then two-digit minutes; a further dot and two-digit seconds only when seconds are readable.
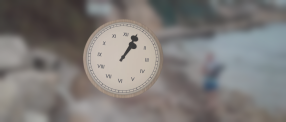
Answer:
1.04
